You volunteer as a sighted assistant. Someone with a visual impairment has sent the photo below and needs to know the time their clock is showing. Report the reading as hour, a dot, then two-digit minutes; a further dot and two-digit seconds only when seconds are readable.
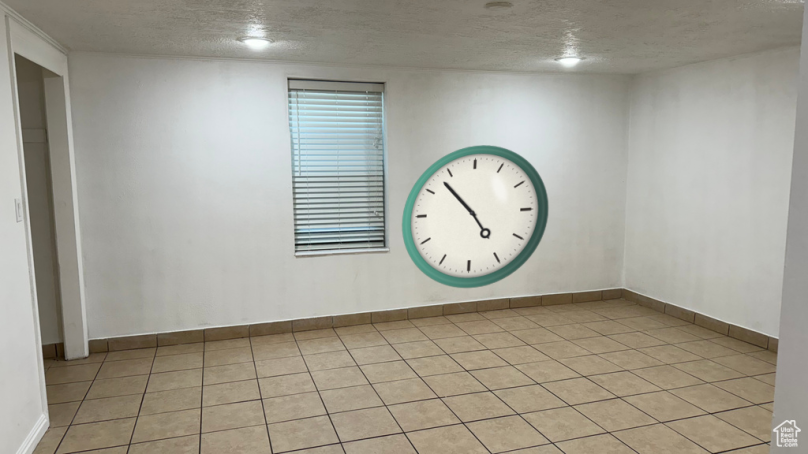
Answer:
4.53
